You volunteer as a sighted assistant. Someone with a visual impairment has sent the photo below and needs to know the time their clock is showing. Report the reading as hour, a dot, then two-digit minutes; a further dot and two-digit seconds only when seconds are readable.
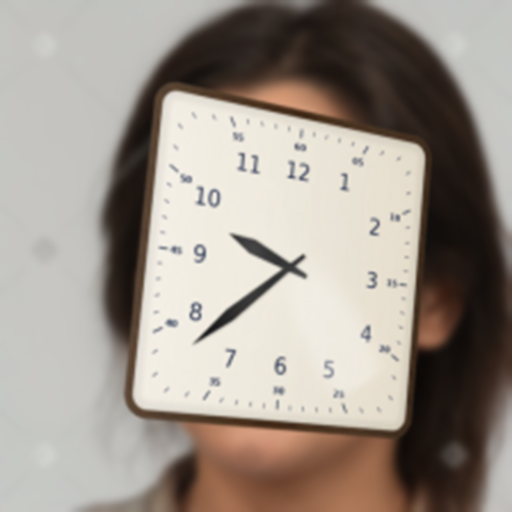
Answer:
9.38
